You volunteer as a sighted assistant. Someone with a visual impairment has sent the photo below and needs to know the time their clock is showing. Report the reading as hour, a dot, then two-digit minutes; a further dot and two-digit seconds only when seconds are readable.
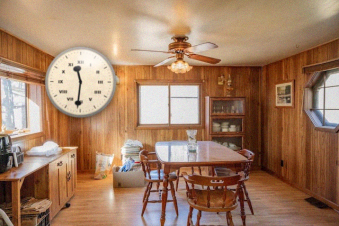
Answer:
11.31
